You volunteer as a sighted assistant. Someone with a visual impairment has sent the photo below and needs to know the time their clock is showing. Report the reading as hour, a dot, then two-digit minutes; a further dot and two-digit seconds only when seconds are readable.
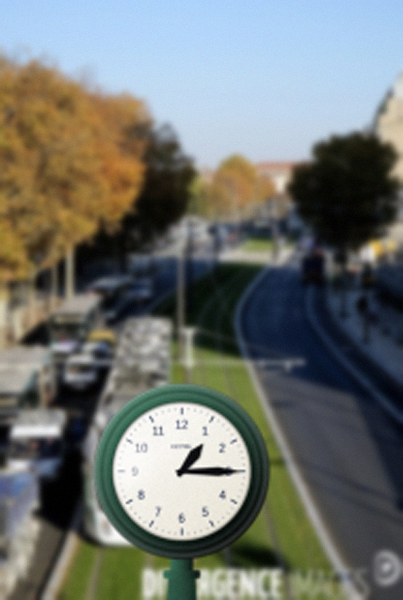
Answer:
1.15
